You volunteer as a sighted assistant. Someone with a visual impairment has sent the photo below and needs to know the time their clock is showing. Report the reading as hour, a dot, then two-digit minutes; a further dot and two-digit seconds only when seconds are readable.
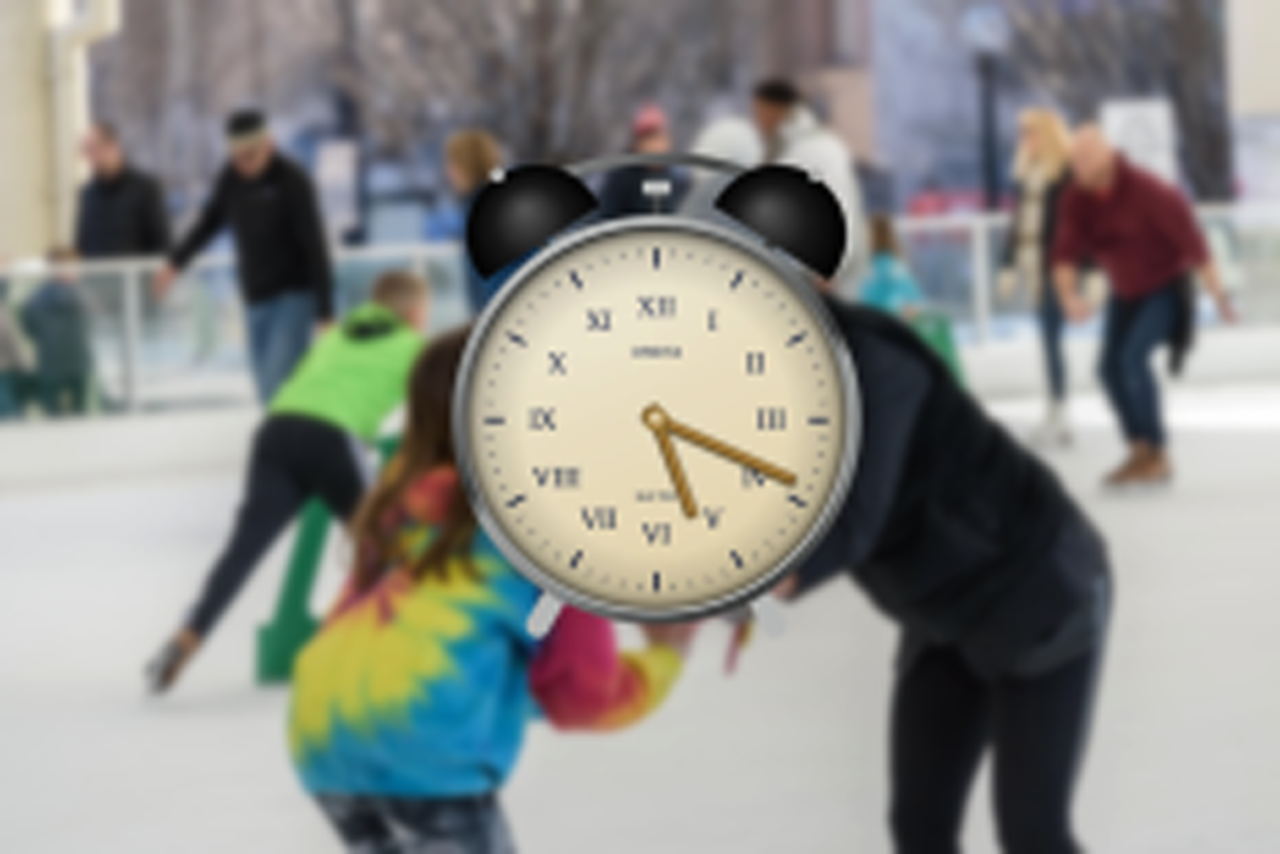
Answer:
5.19
